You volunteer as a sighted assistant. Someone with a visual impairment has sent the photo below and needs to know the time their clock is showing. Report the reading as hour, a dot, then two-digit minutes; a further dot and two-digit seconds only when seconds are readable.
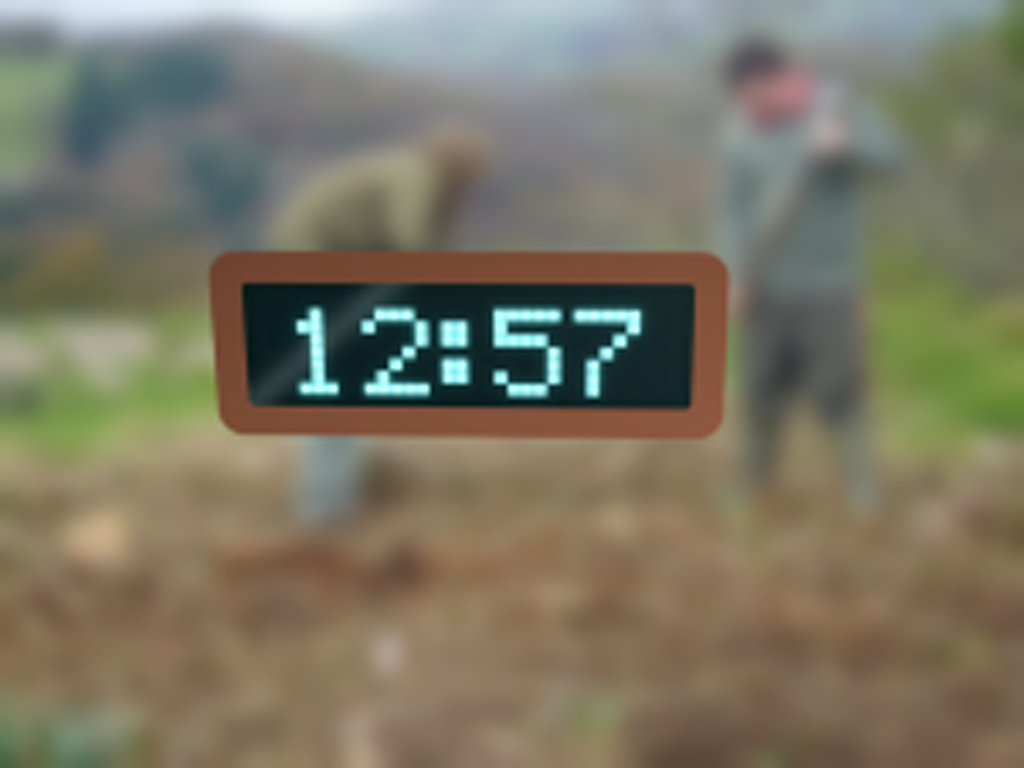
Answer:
12.57
